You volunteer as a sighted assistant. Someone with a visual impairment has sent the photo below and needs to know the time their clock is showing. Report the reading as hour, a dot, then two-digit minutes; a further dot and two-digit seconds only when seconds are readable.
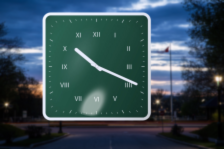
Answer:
10.19
